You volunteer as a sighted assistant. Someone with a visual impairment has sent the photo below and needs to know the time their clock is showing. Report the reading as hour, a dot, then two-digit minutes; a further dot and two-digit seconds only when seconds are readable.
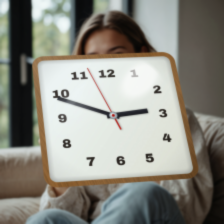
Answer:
2.48.57
